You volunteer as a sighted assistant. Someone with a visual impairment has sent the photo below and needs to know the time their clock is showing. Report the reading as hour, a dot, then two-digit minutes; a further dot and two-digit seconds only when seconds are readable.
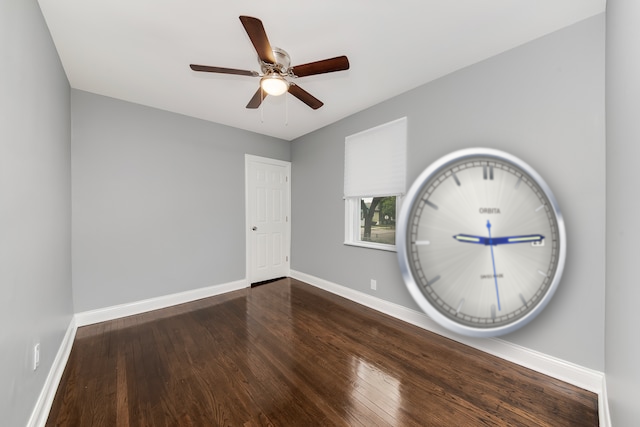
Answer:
9.14.29
